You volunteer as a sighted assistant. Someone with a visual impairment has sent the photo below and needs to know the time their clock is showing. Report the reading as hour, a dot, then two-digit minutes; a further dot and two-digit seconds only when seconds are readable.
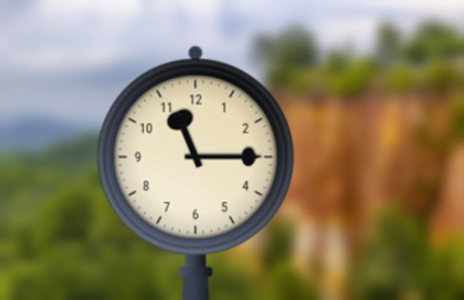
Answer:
11.15
